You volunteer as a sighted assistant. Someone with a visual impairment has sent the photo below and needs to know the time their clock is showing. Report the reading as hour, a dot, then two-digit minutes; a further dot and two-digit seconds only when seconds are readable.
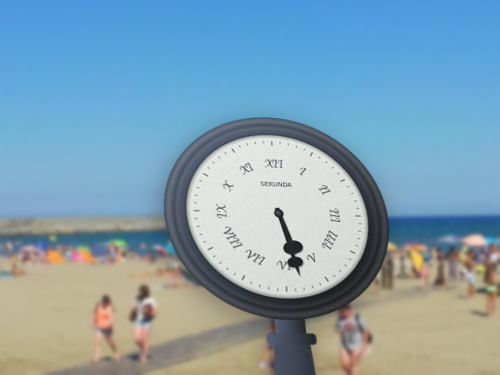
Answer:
5.28
